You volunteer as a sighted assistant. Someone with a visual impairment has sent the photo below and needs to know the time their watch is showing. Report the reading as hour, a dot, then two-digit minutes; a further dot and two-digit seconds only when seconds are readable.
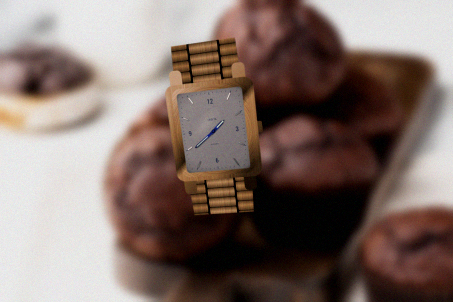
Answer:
1.39
